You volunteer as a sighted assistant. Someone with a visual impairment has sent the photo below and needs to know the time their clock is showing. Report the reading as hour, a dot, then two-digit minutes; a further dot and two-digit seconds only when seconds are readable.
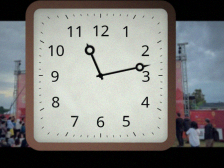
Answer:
11.13
